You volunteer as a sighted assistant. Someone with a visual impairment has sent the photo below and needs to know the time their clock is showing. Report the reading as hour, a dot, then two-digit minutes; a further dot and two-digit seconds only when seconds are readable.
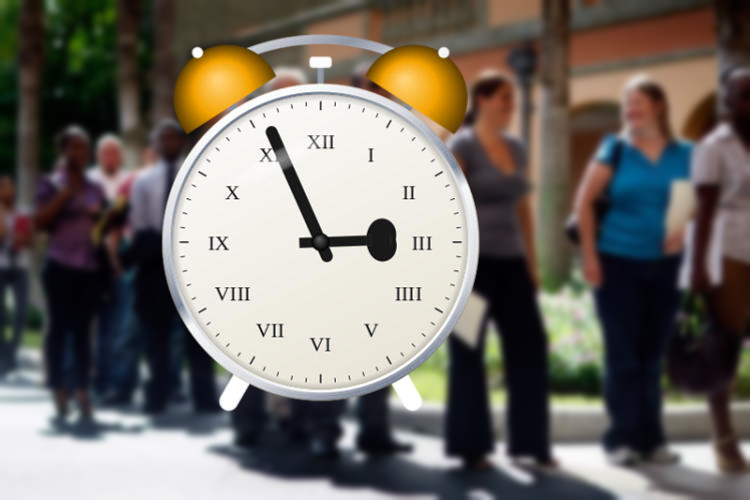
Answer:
2.56
